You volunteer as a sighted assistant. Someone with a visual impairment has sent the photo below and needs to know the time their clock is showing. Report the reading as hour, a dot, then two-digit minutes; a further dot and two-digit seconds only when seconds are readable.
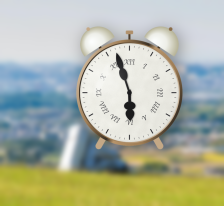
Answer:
5.57
